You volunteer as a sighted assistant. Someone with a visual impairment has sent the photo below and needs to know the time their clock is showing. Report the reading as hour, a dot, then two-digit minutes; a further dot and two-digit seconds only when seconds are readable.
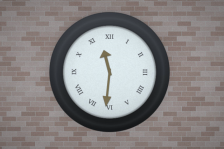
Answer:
11.31
